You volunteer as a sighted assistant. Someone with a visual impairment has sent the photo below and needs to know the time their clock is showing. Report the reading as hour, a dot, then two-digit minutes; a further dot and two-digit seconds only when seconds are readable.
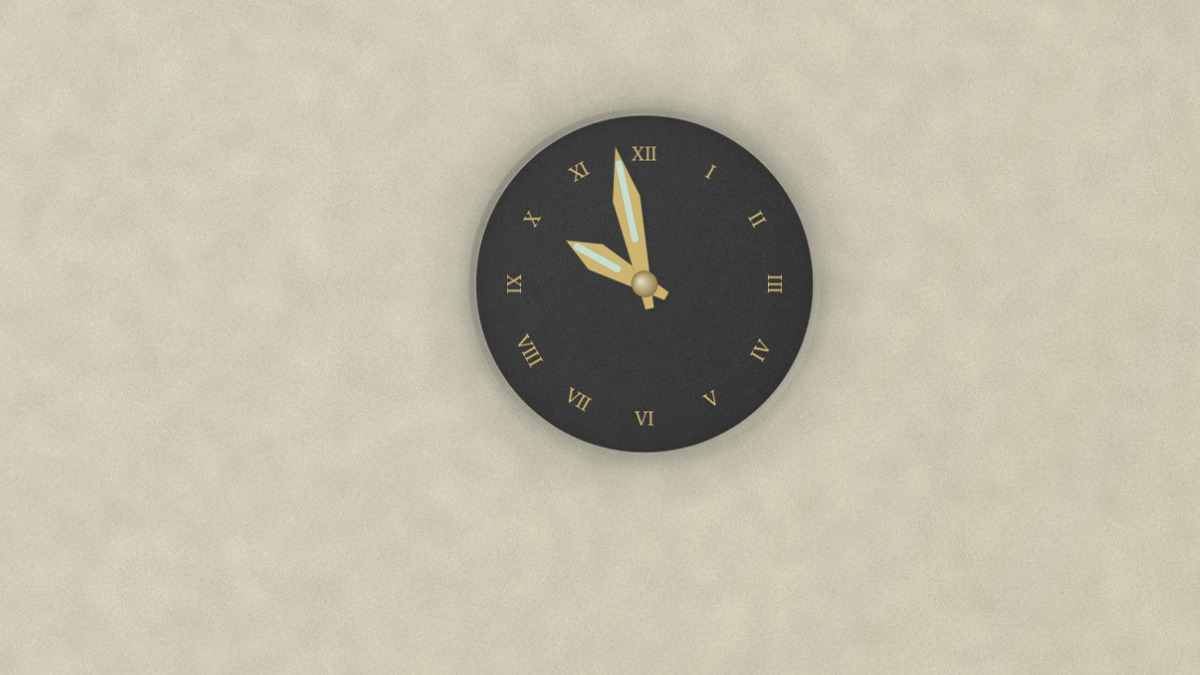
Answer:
9.58
